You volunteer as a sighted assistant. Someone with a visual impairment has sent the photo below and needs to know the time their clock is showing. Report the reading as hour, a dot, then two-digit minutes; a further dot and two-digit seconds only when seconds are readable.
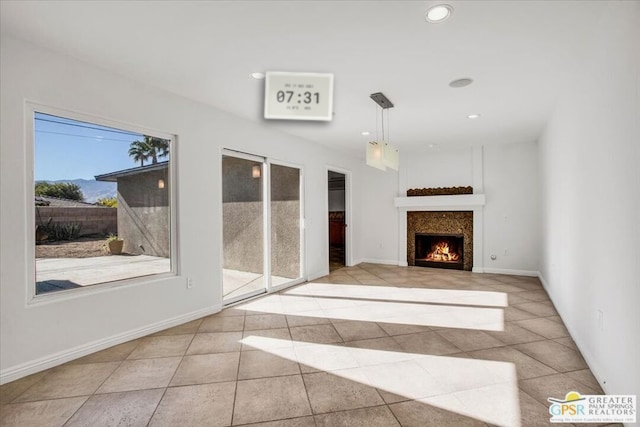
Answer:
7.31
